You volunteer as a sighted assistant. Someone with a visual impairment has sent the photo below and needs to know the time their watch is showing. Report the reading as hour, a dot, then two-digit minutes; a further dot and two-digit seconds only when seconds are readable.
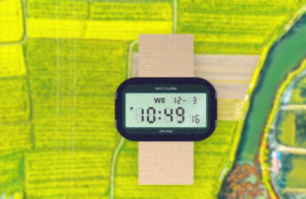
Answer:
10.49
